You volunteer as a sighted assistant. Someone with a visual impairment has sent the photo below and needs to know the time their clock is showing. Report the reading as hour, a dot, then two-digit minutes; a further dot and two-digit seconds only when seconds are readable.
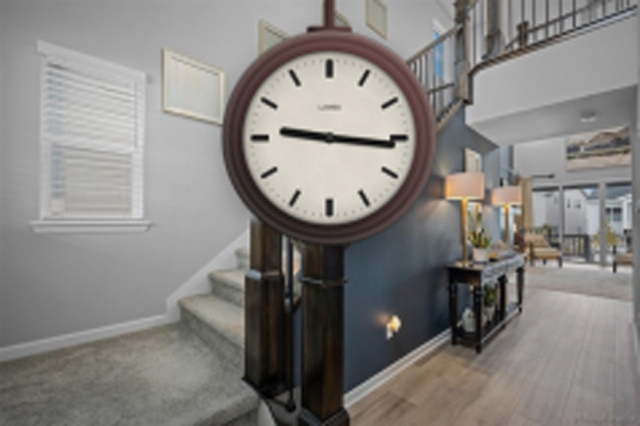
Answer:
9.16
